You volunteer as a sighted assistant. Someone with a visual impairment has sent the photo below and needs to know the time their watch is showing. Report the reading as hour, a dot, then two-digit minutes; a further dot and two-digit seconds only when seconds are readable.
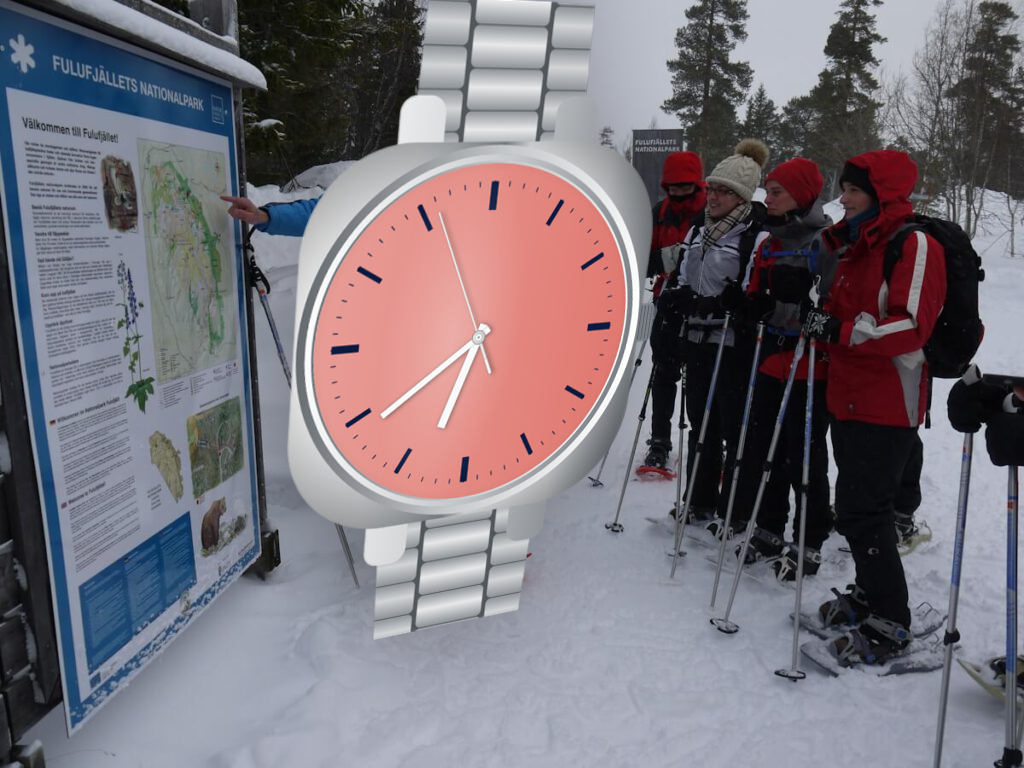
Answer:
6.38.56
